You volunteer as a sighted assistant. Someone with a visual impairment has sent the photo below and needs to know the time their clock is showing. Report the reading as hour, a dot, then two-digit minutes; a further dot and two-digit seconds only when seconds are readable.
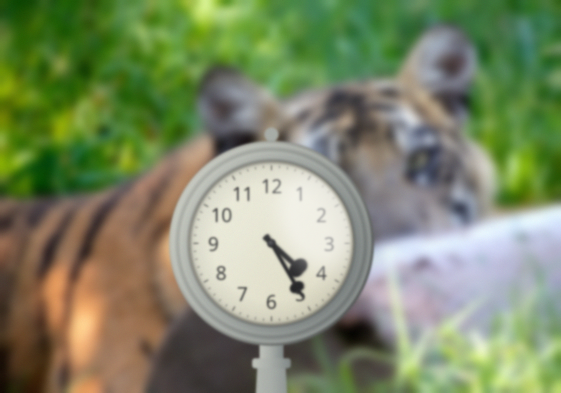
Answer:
4.25
